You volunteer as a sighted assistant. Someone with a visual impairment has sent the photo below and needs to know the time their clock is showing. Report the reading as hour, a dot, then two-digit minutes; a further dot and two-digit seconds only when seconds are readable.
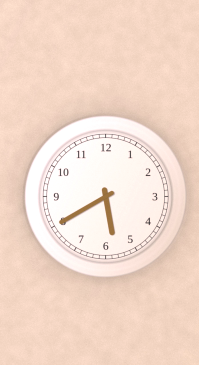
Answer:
5.40
